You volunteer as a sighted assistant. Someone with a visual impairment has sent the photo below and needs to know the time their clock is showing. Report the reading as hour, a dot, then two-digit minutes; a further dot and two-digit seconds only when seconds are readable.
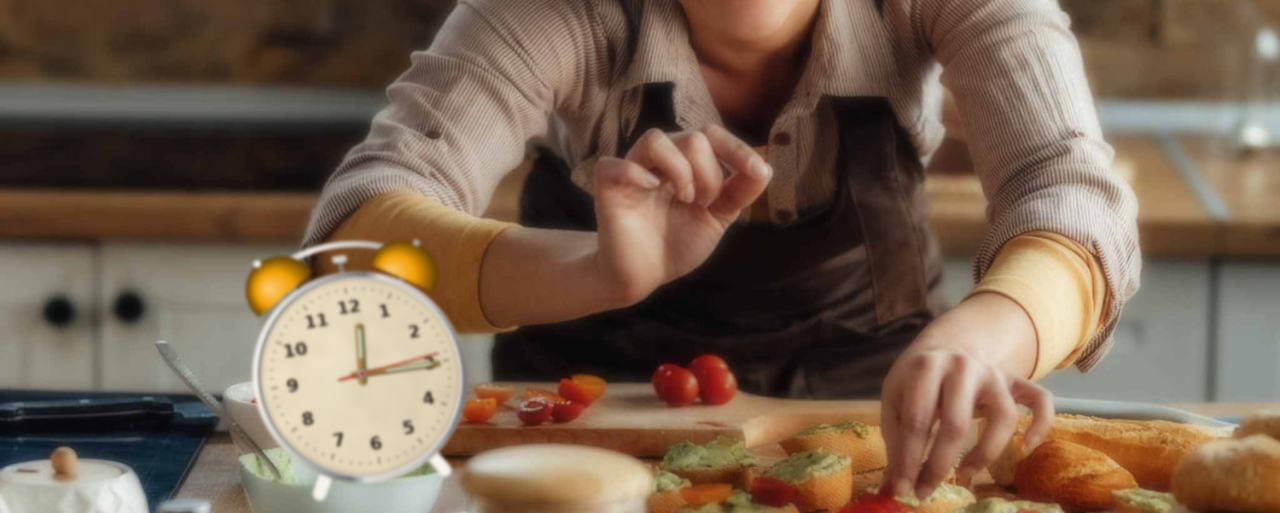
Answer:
12.15.14
